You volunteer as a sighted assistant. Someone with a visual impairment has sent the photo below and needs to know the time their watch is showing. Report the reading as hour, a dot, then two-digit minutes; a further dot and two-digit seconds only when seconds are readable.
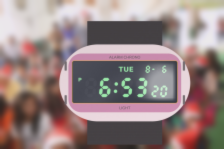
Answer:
6.53.20
